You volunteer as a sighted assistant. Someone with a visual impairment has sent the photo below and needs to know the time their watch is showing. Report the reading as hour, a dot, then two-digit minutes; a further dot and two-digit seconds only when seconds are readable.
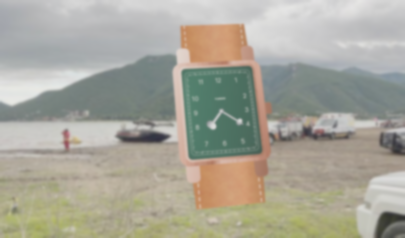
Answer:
7.21
